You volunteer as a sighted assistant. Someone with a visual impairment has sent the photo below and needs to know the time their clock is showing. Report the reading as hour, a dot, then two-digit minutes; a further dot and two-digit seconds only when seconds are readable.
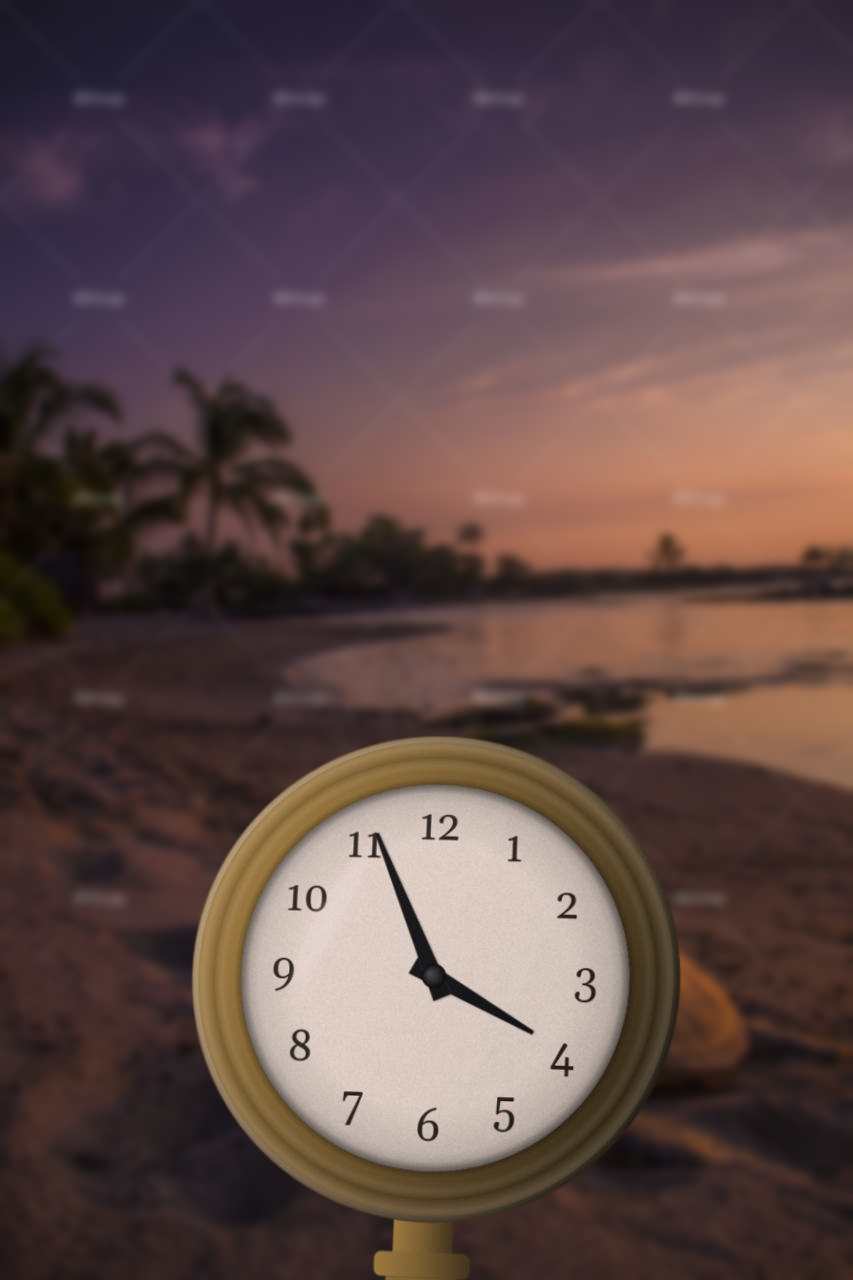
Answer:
3.56
